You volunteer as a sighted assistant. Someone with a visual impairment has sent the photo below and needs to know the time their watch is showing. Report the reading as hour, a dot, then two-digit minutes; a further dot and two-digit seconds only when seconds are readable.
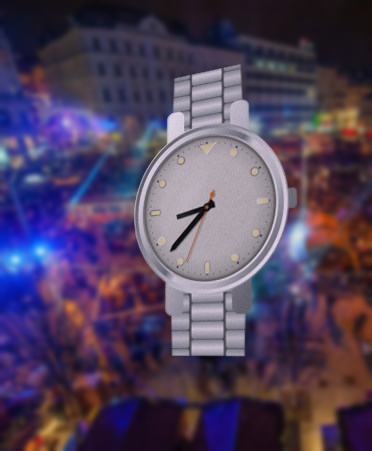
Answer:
8.37.34
